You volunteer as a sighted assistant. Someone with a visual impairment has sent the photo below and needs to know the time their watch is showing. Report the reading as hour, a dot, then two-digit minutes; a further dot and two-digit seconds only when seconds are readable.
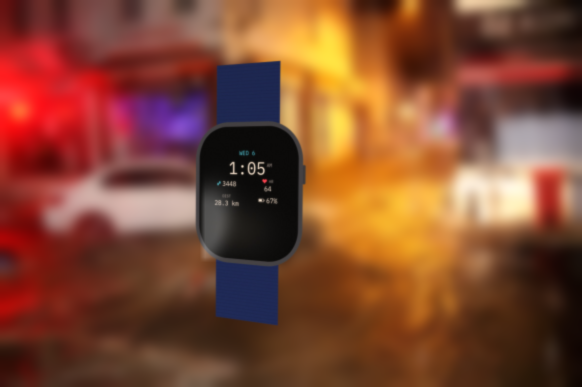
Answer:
1.05
